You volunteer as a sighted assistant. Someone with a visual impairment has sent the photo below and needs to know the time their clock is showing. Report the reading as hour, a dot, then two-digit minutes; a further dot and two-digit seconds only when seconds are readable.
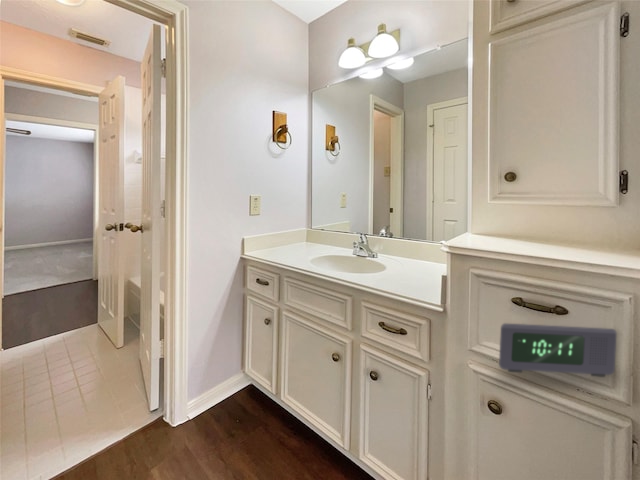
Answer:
10.11
